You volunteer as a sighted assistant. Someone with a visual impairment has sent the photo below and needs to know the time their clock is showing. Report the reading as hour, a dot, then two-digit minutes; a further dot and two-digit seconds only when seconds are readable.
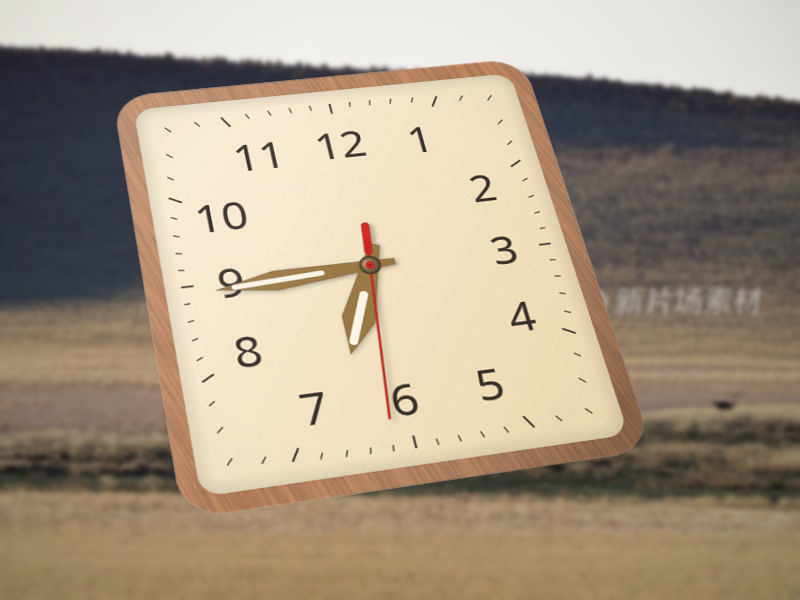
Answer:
6.44.31
